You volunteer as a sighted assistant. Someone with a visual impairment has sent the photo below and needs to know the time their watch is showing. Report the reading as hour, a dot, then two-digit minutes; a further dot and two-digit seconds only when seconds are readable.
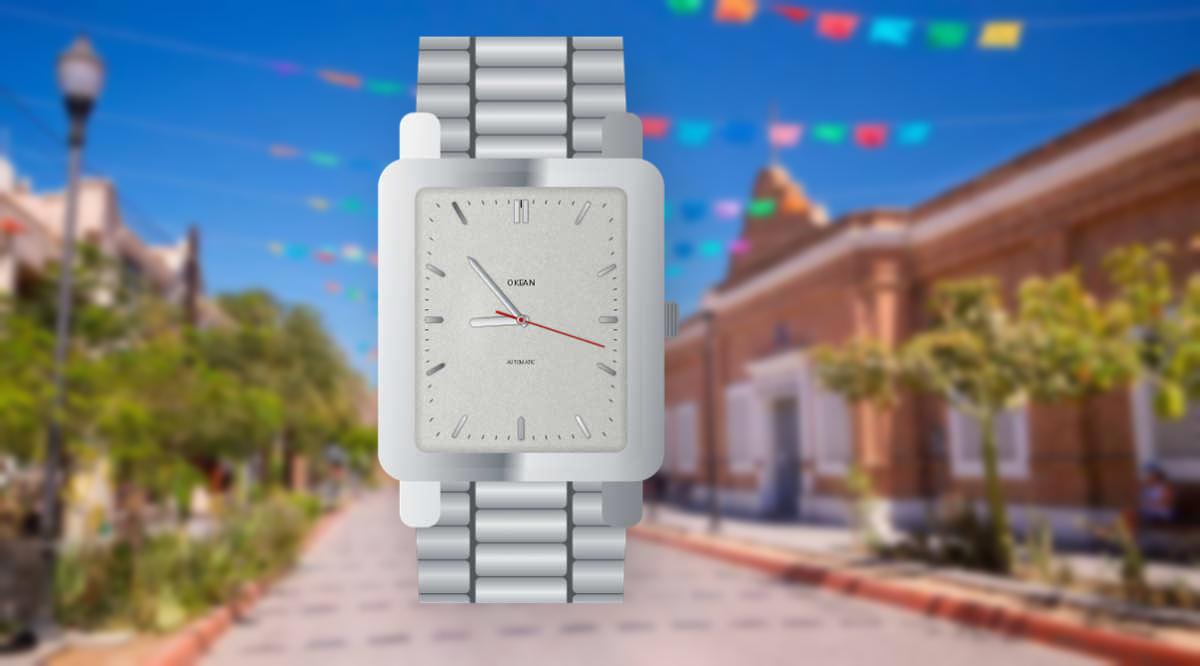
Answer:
8.53.18
